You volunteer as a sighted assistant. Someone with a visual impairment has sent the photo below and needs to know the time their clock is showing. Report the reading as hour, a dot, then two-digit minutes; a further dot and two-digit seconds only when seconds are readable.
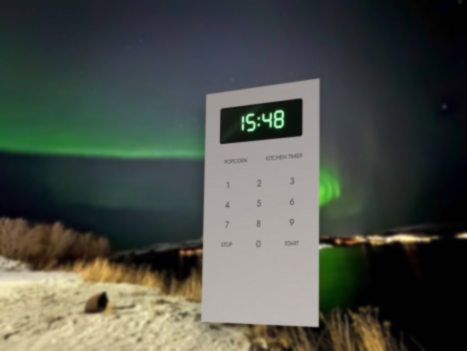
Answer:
15.48
